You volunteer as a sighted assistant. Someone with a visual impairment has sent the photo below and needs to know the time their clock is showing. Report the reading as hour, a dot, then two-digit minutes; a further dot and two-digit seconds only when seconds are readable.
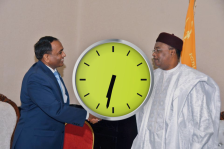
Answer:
6.32
